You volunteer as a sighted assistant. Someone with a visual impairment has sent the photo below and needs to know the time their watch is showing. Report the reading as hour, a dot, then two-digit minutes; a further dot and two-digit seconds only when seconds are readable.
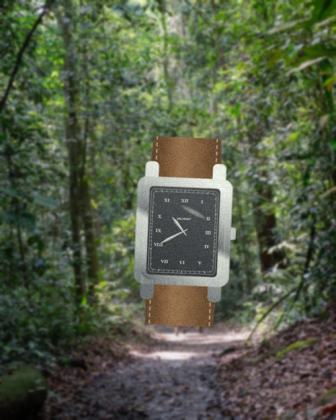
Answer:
10.40
